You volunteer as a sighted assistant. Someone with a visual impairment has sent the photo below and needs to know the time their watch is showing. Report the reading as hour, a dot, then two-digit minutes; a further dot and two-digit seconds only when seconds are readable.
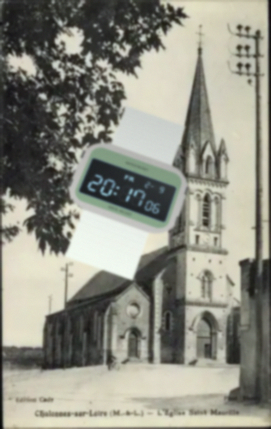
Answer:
20.17
